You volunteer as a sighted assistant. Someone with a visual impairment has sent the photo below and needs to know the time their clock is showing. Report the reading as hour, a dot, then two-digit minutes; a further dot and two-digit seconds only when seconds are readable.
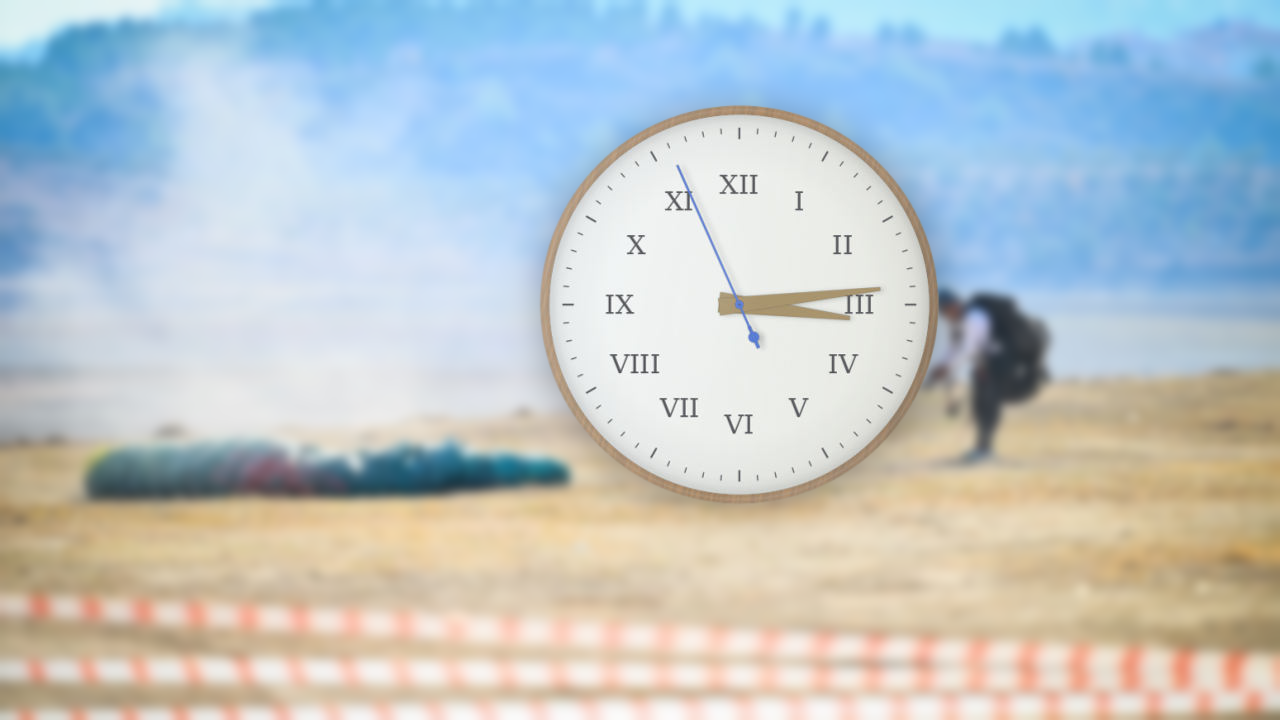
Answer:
3.13.56
